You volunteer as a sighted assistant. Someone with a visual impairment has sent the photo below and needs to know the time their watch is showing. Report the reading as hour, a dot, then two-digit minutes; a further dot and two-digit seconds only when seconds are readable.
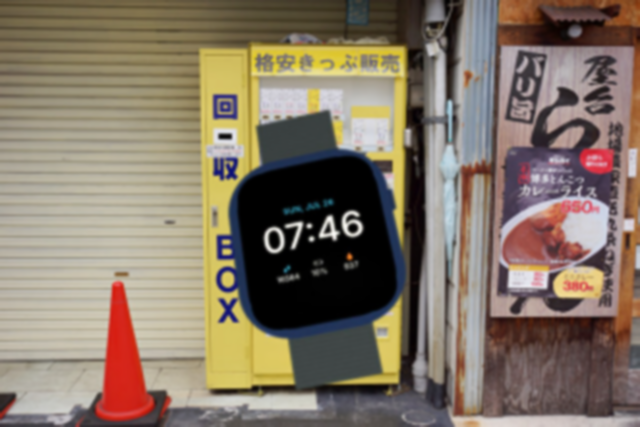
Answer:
7.46
